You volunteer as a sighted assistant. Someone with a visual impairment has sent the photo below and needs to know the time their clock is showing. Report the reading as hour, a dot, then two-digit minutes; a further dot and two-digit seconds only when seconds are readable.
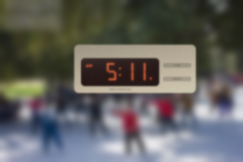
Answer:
5.11
